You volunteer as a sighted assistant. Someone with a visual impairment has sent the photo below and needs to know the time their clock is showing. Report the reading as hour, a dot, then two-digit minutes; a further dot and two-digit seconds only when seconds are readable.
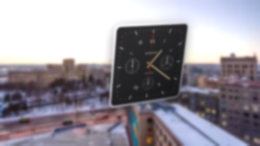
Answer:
1.21
